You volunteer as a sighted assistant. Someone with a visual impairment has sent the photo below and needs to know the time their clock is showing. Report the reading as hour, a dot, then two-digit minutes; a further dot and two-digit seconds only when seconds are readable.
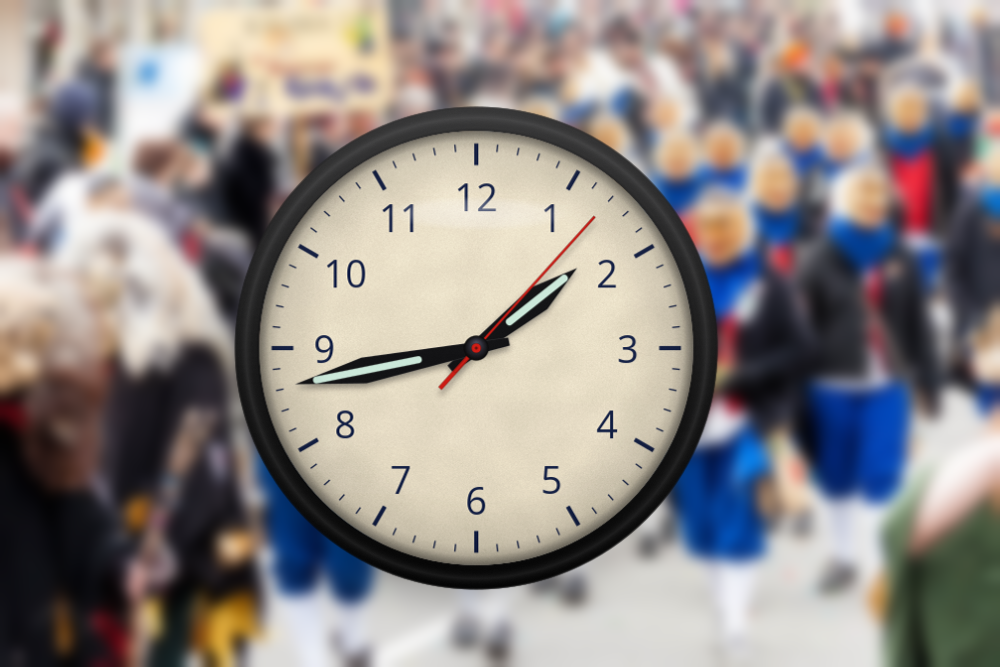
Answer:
1.43.07
